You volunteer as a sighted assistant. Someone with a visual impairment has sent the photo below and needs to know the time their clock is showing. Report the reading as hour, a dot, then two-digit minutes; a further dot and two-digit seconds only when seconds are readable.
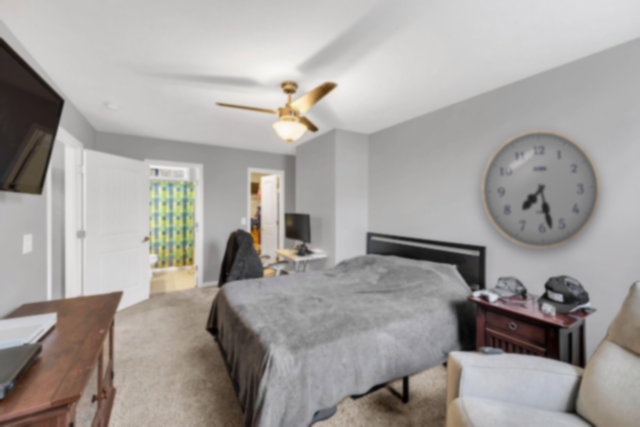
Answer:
7.28
